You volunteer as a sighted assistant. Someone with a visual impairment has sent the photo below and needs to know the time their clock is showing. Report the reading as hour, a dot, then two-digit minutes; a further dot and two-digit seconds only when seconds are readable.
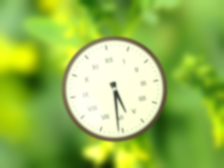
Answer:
5.31
